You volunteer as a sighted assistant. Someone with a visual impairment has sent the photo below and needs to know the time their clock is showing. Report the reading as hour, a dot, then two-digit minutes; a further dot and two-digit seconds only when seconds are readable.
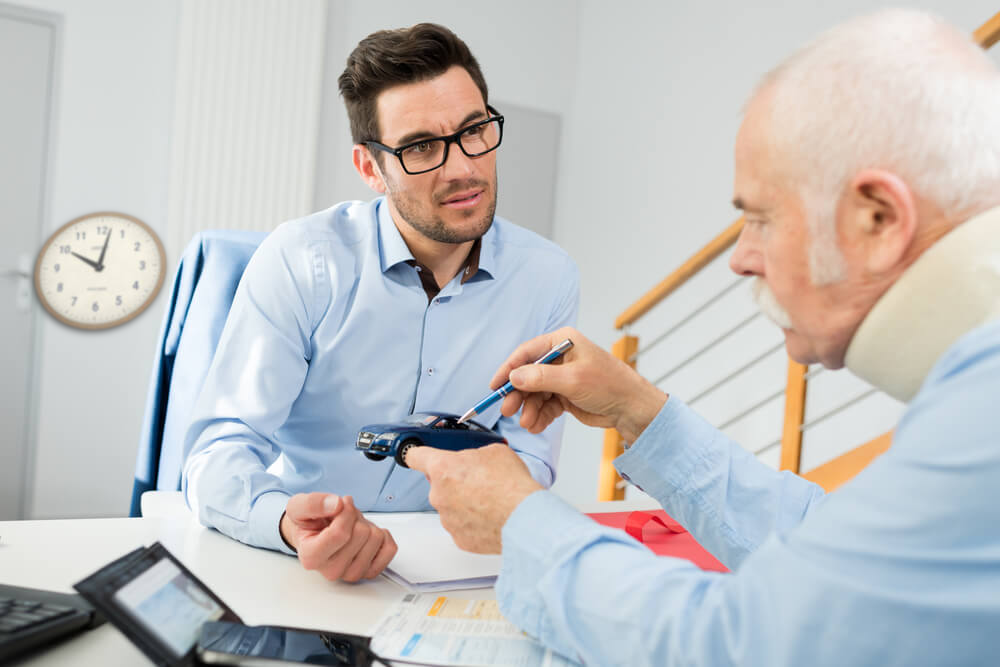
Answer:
10.02
